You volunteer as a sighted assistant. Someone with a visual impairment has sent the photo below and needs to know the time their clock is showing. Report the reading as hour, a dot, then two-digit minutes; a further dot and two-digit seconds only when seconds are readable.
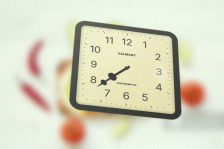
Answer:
7.38
